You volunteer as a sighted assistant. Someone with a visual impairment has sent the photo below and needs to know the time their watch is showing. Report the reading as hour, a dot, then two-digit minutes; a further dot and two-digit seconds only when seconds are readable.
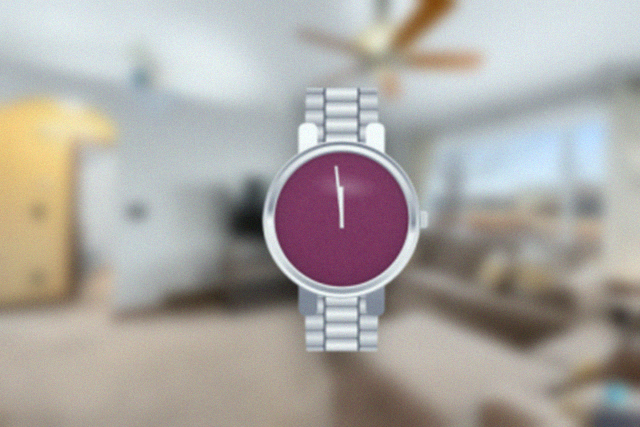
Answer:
11.59
